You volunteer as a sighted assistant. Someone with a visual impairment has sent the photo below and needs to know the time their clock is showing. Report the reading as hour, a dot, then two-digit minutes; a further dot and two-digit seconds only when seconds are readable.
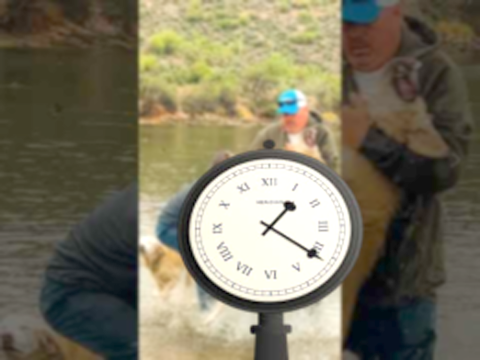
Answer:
1.21
